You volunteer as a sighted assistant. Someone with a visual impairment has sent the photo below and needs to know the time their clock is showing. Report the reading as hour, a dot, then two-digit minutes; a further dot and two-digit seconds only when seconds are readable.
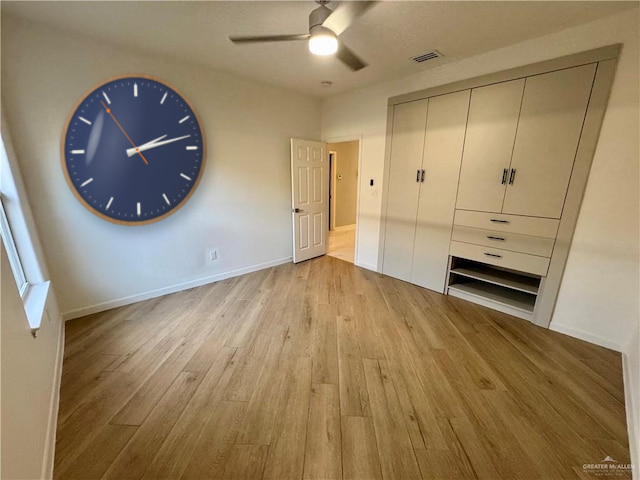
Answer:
2.12.54
